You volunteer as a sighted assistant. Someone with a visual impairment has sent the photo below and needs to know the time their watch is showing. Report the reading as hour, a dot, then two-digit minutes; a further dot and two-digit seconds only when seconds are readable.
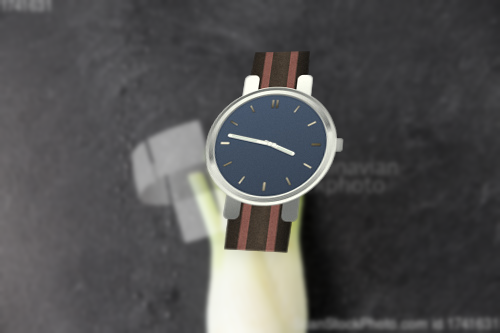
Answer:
3.47
